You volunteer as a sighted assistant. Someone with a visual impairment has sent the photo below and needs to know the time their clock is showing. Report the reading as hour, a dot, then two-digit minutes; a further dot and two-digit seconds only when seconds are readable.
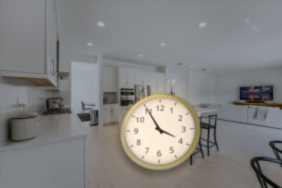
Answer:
3.55
